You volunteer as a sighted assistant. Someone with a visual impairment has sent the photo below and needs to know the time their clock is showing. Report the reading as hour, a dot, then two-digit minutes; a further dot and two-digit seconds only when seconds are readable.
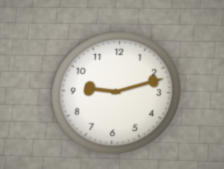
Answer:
9.12
